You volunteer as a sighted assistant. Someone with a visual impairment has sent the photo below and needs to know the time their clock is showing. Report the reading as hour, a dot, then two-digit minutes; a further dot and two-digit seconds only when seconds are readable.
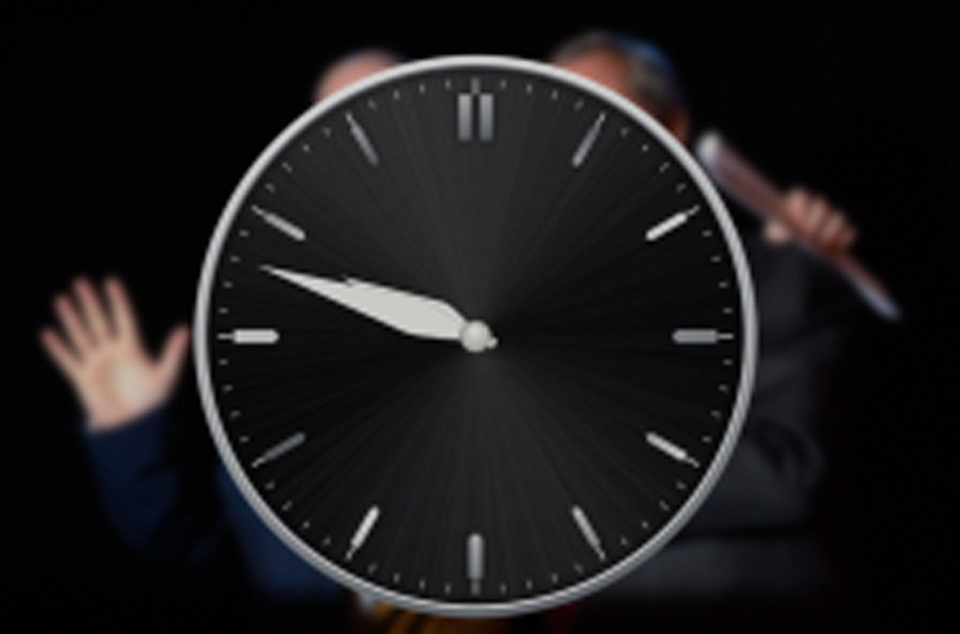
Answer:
9.48
